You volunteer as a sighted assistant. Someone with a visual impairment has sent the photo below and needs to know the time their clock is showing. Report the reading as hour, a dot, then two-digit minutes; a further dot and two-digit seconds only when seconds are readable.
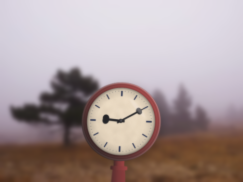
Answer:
9.10
